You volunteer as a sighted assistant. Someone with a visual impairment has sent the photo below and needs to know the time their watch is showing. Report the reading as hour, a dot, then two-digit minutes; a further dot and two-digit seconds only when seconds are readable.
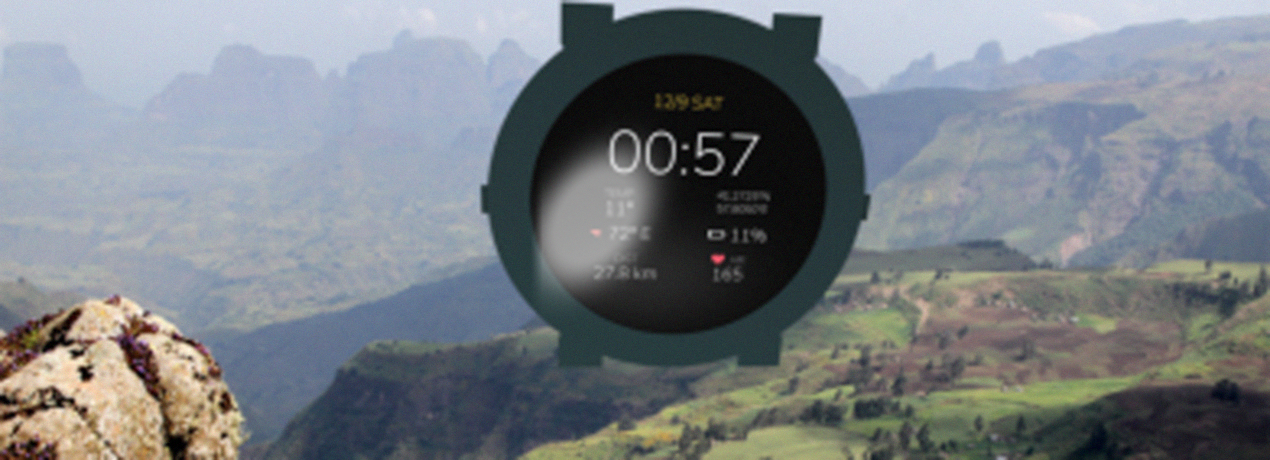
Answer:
0.57
